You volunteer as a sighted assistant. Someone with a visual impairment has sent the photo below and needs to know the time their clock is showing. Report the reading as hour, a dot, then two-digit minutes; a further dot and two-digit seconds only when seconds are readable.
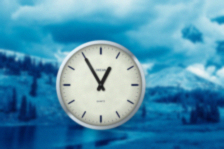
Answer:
12.55
